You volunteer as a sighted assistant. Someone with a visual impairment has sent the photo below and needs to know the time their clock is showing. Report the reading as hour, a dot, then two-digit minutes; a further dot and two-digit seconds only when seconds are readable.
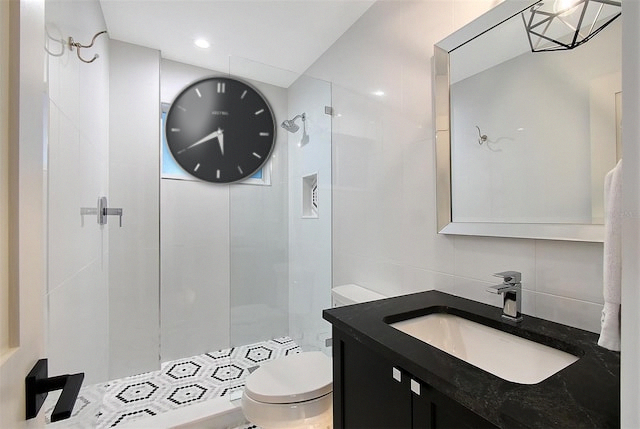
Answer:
5.40
